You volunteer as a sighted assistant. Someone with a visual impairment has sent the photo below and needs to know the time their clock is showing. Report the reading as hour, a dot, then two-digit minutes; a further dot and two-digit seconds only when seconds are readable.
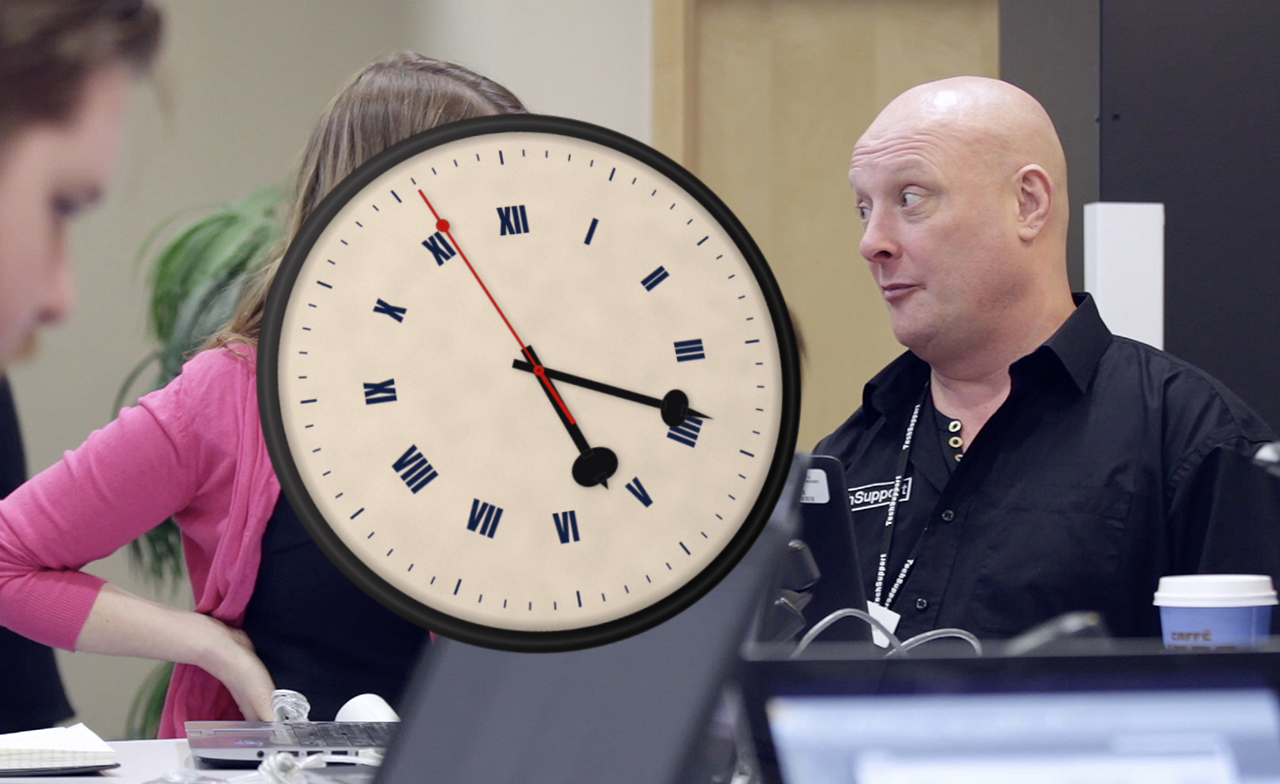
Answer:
5.18.56
